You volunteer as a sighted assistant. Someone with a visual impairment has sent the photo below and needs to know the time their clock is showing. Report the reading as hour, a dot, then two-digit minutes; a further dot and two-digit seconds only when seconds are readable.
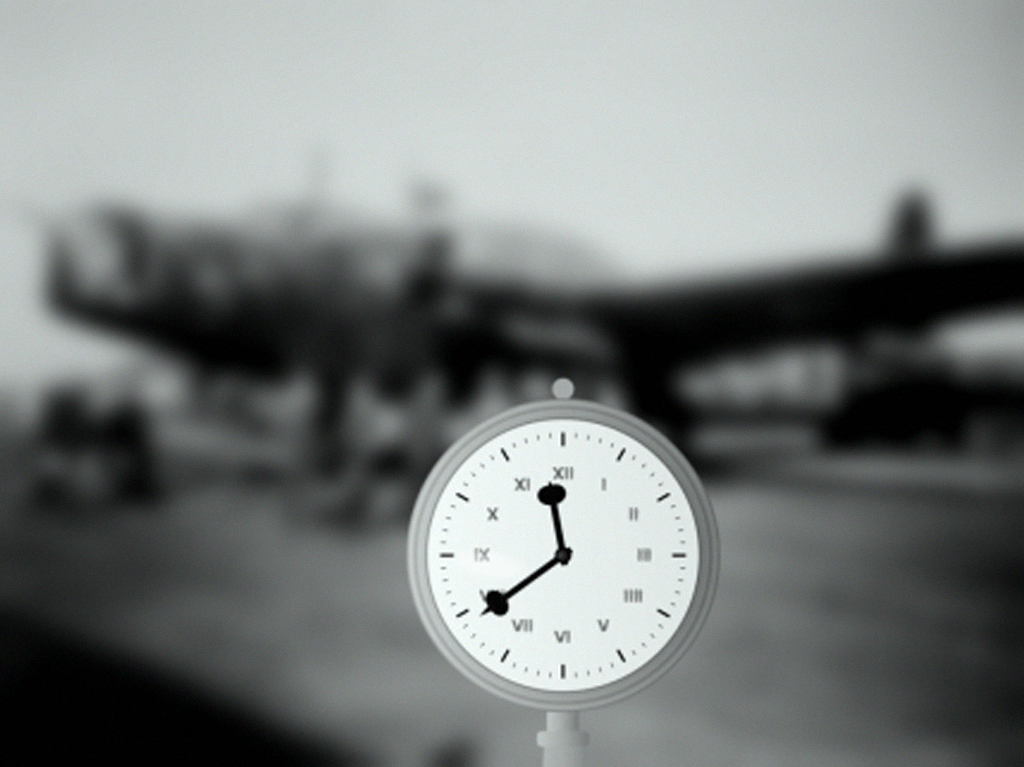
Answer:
11.39
